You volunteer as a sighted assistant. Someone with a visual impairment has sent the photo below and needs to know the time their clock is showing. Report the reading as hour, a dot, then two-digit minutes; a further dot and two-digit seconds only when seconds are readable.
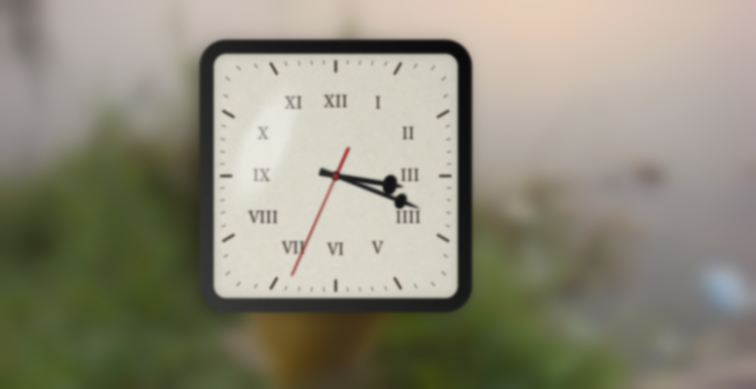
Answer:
3.18.34
